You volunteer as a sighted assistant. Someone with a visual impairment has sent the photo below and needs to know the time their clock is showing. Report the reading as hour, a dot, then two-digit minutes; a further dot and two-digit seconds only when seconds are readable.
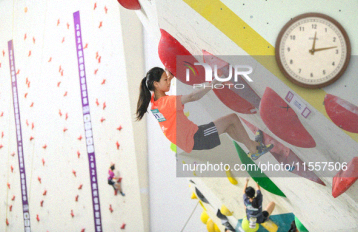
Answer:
12.13
